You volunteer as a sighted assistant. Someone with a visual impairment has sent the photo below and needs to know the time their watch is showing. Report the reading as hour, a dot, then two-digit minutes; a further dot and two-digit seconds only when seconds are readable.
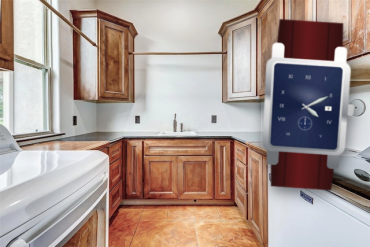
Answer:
4.10
